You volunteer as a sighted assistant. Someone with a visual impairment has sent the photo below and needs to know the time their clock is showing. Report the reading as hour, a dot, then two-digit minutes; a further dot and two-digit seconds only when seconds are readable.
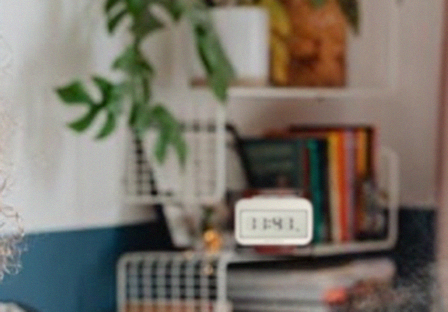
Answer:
11.41
